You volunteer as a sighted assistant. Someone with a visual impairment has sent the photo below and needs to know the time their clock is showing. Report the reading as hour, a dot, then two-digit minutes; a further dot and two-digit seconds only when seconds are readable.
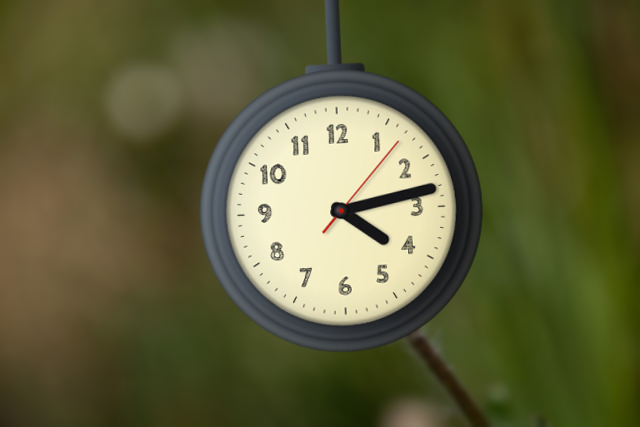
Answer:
4.13.07
